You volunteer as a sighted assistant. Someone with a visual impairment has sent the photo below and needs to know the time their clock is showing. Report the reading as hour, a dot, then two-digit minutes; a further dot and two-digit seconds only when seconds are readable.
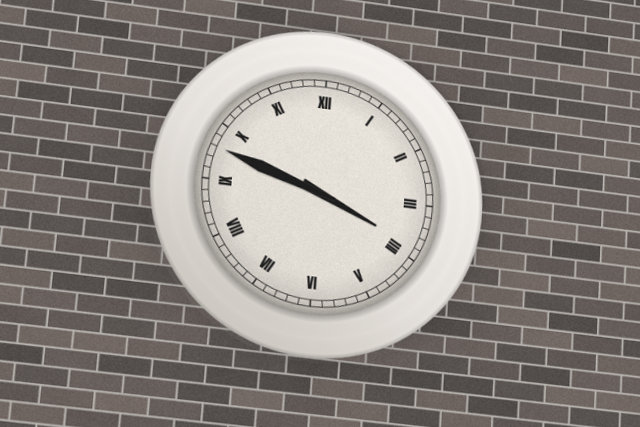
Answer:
3.48
